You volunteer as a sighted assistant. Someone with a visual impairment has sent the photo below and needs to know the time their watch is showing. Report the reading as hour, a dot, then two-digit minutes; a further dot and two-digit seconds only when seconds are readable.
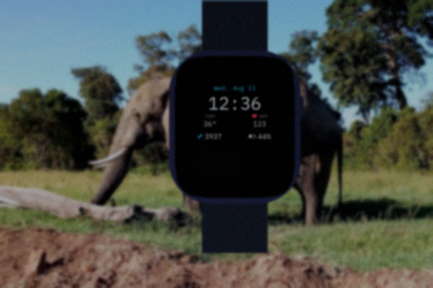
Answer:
12.36
